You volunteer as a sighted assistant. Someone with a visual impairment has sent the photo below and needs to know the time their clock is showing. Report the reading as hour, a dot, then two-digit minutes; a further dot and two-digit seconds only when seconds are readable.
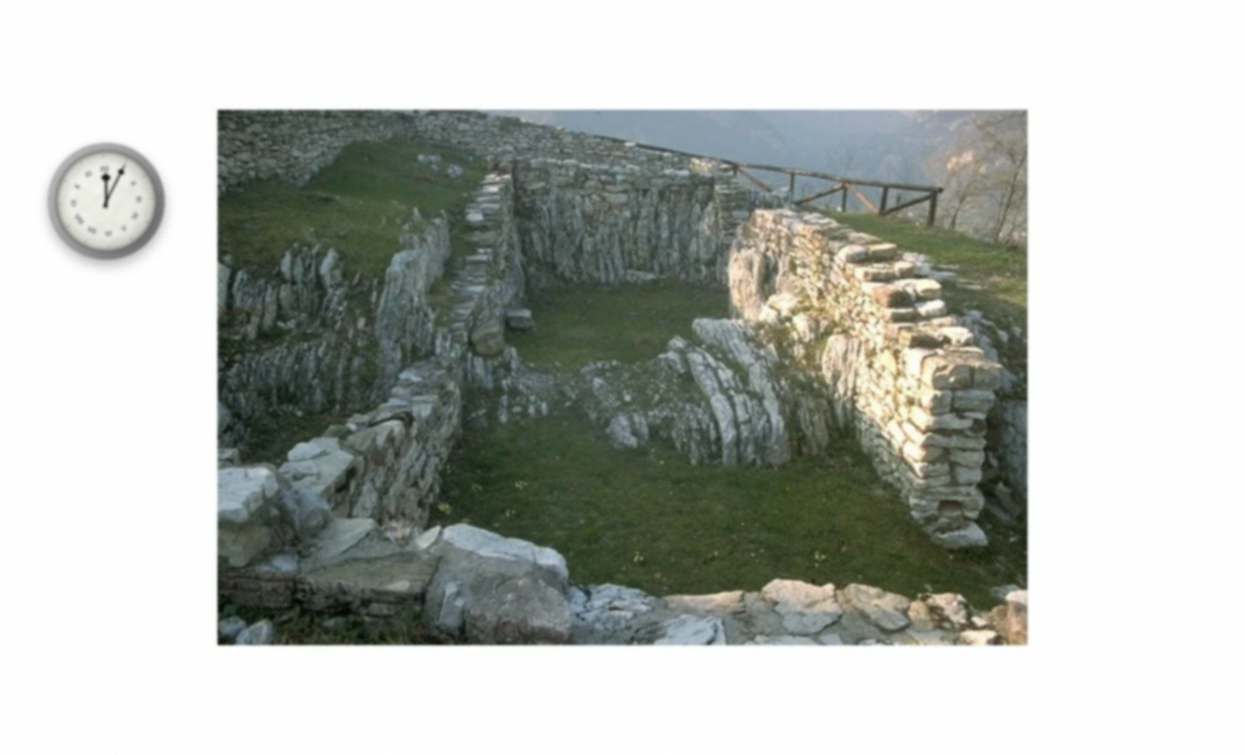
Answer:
12.05
